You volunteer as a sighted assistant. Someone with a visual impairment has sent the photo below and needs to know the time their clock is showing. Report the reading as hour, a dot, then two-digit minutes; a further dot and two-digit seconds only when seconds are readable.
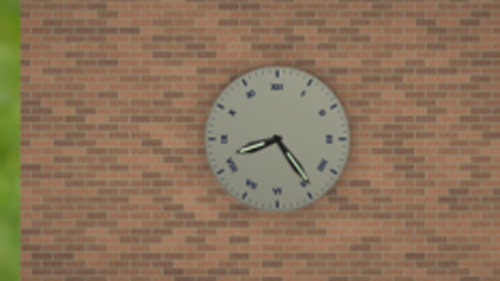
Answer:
8.24
